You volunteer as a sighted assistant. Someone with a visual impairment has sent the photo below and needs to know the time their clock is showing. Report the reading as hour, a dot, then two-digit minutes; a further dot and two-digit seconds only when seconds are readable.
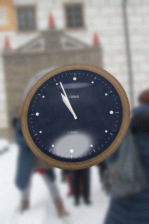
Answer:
10.56
